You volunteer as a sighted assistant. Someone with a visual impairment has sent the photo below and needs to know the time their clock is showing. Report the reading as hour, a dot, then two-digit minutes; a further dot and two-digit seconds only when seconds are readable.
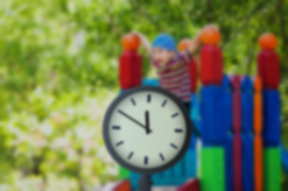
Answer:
11.50
